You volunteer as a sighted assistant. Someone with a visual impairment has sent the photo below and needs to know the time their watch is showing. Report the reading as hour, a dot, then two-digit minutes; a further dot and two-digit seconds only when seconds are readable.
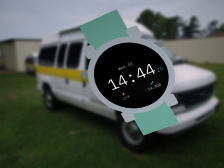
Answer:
14.44
